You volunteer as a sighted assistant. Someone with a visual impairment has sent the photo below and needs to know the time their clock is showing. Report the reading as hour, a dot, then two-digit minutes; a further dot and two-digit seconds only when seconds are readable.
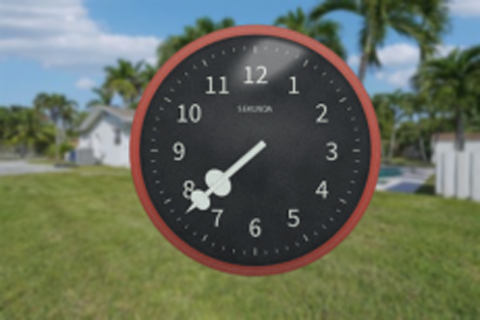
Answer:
7.38
